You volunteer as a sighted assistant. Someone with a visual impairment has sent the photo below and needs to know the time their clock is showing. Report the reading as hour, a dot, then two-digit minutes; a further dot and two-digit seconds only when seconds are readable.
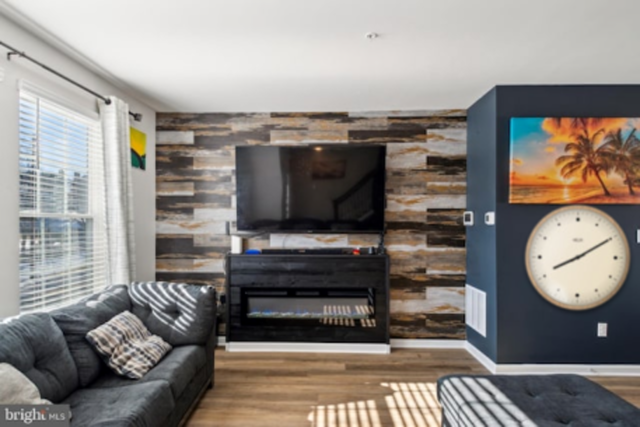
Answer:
8.10
